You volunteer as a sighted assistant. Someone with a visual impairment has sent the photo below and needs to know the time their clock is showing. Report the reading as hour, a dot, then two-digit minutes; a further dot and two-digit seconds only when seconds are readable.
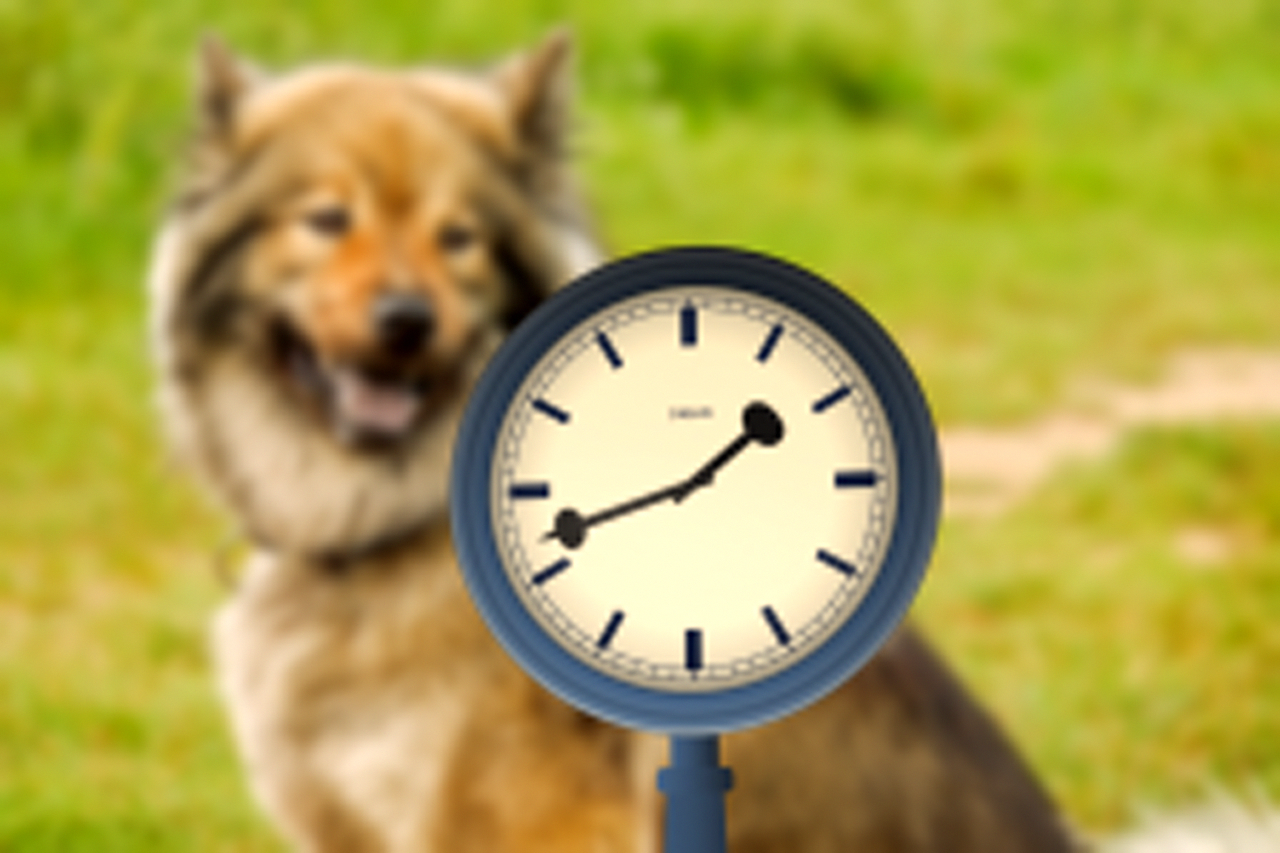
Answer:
1.42
